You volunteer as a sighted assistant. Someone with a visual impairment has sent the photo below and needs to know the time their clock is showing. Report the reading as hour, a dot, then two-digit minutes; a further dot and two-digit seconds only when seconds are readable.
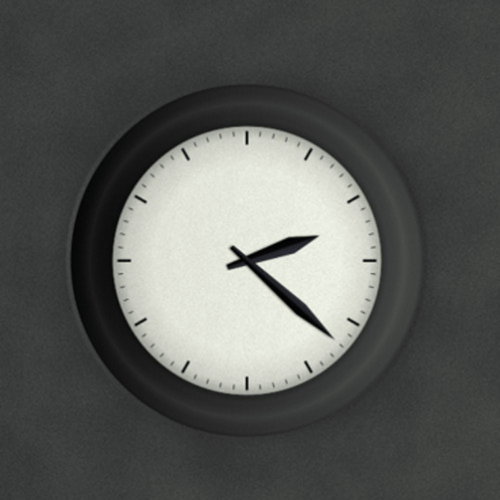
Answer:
2.22
